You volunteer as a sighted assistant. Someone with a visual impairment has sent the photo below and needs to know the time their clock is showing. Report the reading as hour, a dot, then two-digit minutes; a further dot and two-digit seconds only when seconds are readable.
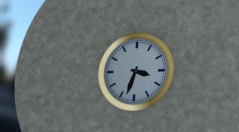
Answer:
3.33
